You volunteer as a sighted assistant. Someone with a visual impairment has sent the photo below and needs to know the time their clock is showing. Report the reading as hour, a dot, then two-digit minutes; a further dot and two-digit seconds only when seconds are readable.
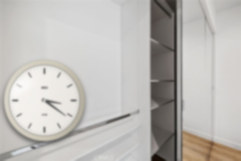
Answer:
3.21
